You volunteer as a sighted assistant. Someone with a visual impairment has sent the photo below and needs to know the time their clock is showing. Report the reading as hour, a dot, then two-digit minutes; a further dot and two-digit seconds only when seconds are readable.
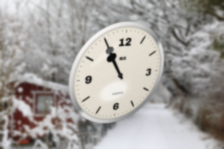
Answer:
10.55
